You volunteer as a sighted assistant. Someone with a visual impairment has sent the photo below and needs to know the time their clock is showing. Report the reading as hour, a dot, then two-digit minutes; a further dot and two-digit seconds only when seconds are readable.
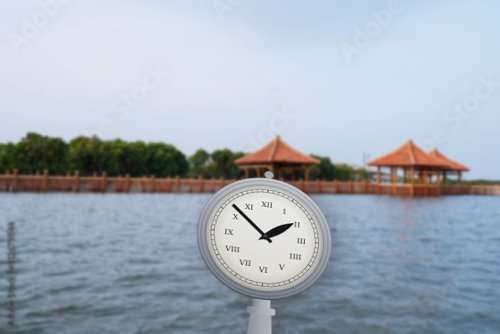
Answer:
1.52
